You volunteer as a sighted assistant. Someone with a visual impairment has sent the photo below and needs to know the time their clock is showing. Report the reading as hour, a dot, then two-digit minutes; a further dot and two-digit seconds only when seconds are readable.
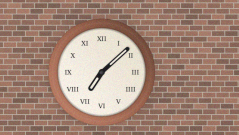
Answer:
7.08
